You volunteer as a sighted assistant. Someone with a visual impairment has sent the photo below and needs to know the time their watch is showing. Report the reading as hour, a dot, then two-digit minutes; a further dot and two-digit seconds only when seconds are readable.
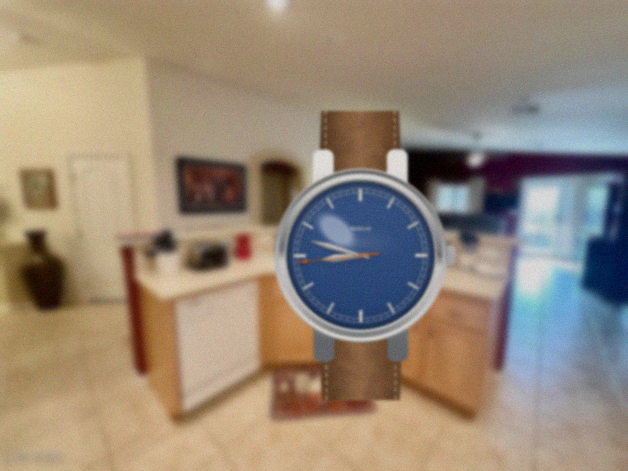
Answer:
8.47.44
